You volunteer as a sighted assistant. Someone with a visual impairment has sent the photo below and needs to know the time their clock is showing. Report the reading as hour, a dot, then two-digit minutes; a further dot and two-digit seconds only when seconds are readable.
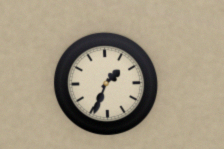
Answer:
1.34
